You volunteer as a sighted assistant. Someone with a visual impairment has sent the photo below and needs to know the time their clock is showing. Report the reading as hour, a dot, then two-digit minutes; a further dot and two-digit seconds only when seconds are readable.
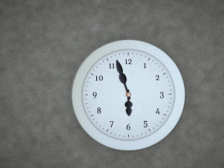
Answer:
5.57
